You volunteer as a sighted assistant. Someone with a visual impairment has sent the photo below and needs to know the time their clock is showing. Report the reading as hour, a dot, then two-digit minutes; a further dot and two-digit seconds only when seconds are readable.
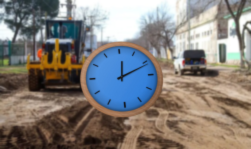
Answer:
12.11
